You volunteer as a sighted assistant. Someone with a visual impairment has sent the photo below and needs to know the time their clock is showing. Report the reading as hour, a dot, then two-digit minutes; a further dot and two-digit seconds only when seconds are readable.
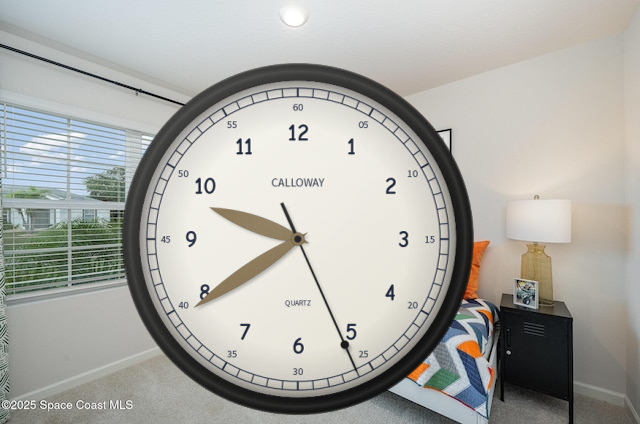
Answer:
9.39.26
